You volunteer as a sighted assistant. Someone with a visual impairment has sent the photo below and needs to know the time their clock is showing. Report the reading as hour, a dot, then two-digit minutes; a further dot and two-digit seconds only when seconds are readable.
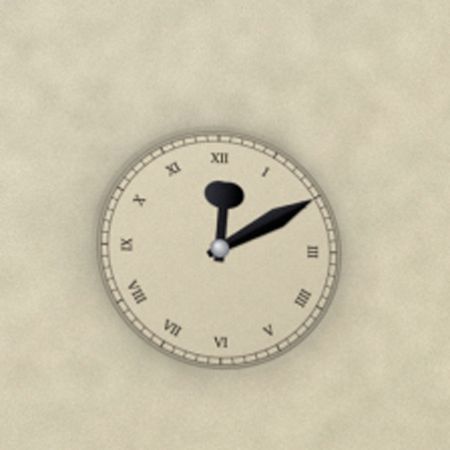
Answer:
12.10
